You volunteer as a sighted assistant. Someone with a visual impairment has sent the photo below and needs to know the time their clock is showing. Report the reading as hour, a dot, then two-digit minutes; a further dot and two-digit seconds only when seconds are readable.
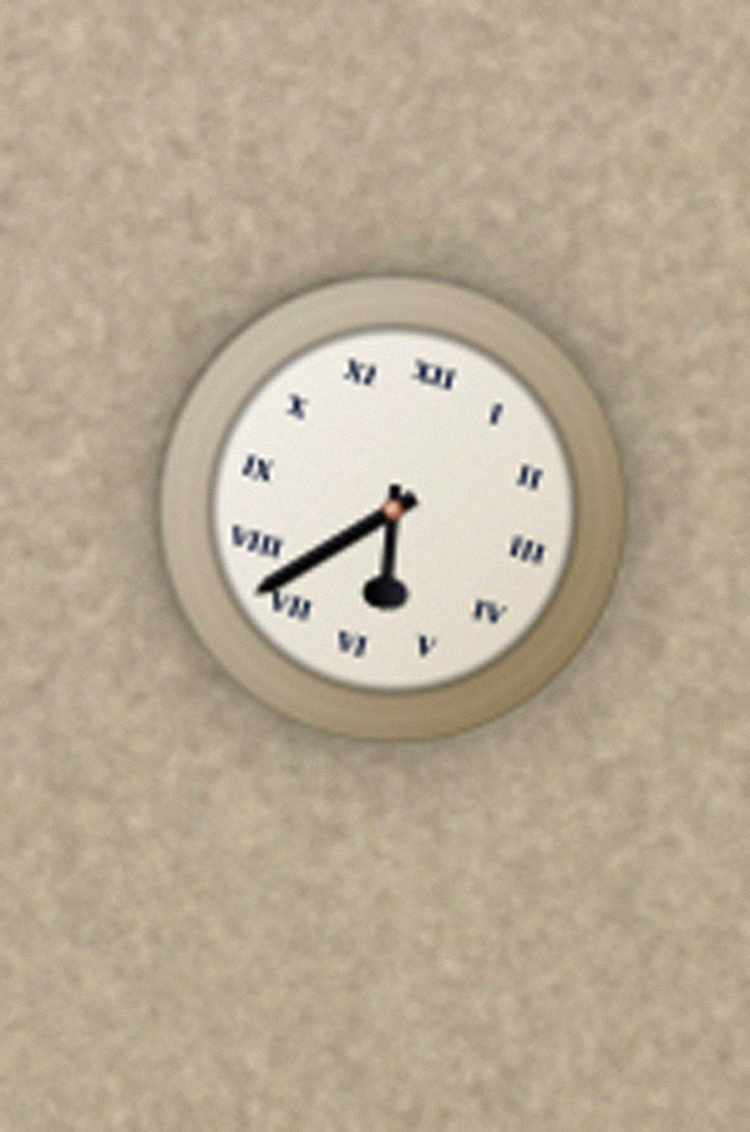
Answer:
5.37
